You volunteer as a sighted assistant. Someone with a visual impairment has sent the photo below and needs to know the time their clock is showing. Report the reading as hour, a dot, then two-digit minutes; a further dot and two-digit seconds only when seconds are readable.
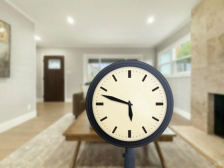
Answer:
5.48
